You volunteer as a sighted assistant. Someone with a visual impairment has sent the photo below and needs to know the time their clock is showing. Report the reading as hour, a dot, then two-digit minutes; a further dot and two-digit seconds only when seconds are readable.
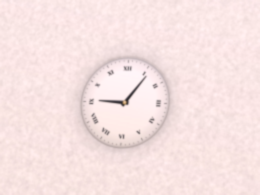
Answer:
9.06
